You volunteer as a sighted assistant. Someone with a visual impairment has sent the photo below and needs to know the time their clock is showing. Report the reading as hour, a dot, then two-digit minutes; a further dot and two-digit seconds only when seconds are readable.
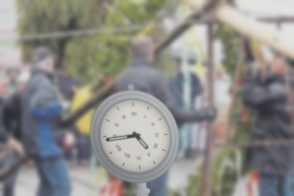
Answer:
4.44
